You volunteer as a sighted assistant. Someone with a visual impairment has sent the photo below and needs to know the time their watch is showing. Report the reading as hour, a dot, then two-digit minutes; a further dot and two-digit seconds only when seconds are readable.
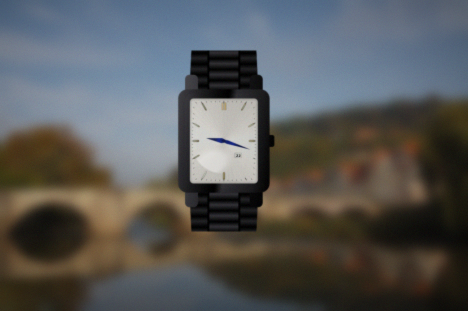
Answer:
9.18
